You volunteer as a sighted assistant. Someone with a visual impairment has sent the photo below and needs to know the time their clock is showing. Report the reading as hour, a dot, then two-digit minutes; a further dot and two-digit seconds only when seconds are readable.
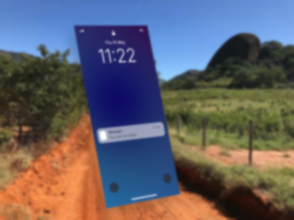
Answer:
11.22
